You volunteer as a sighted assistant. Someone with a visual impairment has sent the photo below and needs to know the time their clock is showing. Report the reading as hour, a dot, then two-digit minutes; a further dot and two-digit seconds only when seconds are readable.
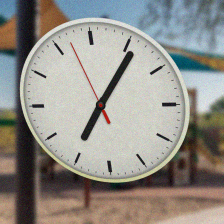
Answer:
7.05.57
